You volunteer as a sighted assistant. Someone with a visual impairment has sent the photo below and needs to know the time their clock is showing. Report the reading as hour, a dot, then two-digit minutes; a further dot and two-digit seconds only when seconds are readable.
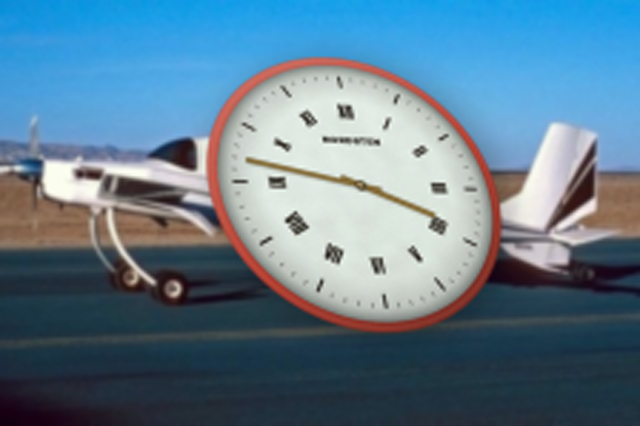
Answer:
3.47
